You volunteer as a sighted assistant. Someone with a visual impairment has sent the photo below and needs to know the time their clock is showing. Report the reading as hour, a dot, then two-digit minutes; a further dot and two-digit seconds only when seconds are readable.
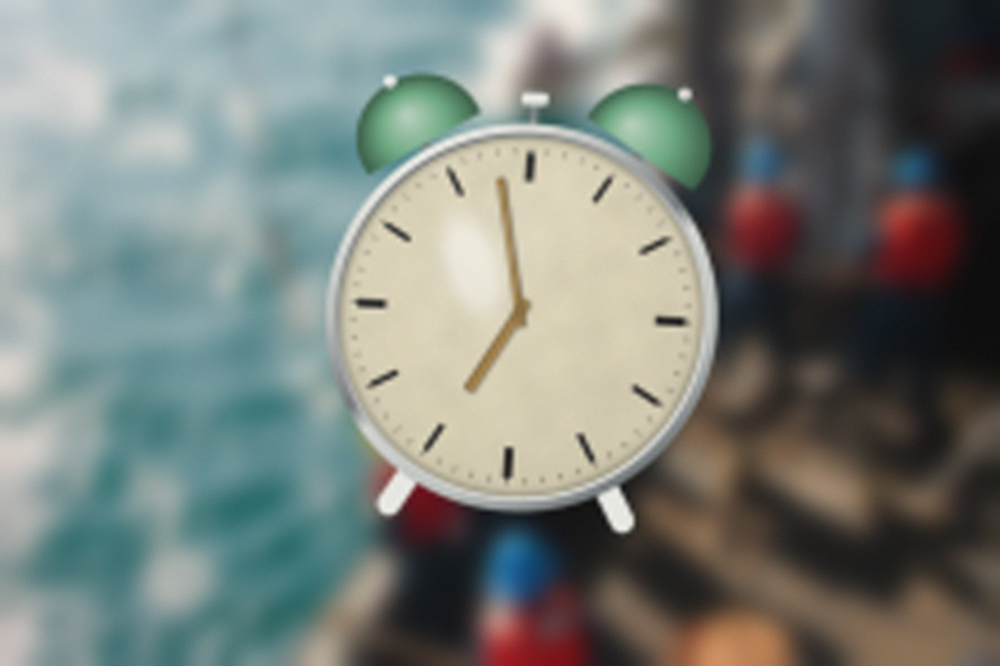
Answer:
6.58
